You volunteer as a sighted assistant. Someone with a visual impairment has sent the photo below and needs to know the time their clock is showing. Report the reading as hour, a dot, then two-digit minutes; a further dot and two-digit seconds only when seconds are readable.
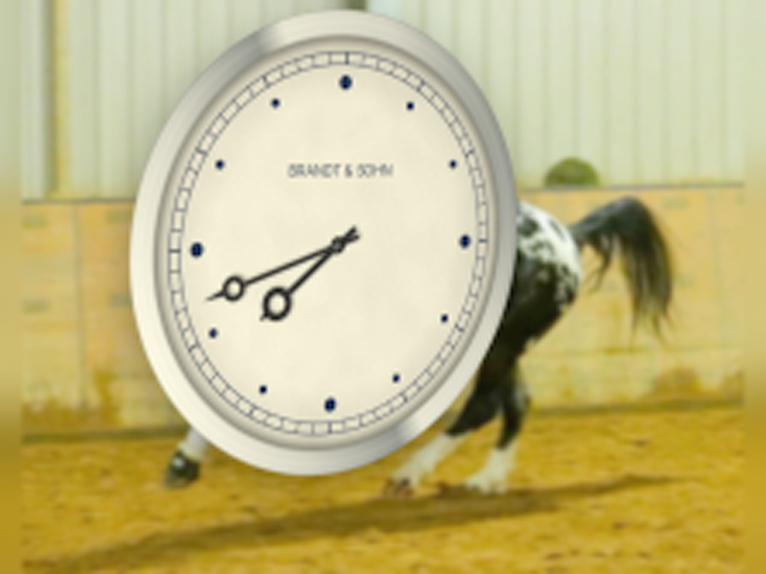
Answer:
7.42
